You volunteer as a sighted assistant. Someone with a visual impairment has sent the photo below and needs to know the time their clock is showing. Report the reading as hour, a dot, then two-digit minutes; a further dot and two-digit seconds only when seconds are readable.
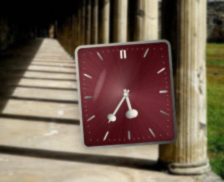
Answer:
5.36
